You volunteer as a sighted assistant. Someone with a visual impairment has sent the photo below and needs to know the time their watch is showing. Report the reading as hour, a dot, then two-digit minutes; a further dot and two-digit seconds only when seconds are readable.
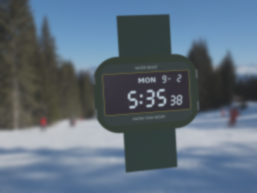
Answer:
5.35.38
